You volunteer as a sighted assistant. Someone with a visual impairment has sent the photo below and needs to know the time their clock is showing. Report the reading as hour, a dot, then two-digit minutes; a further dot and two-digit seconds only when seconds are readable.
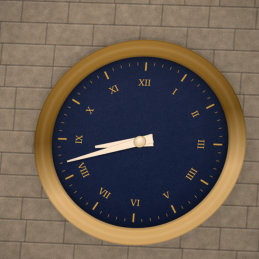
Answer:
8.42
